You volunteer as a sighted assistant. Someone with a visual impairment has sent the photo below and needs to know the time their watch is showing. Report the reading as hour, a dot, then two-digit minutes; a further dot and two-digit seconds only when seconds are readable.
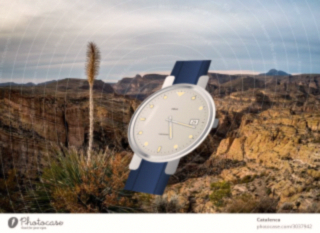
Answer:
5.17
